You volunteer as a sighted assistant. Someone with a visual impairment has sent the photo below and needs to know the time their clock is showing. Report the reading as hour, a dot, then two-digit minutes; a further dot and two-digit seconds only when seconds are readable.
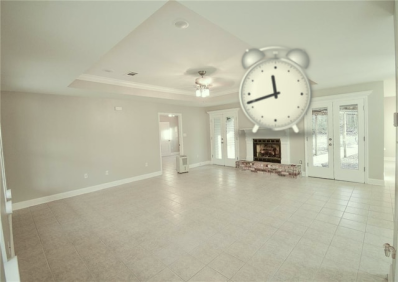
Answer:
11.42
